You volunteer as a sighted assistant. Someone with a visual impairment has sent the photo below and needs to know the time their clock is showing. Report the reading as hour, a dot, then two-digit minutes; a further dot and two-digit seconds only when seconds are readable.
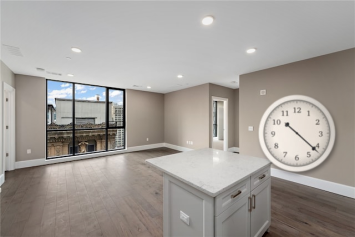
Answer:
10.22
